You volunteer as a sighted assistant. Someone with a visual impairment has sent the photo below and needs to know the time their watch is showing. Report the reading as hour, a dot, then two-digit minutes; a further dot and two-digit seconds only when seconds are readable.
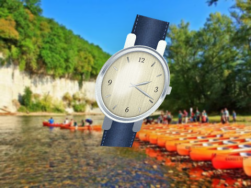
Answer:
2.19
